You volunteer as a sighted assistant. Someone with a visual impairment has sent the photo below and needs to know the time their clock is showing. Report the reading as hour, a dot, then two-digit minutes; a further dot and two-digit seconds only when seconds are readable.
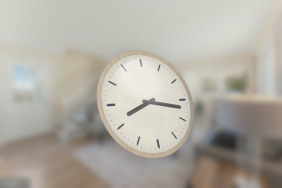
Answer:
8.17
